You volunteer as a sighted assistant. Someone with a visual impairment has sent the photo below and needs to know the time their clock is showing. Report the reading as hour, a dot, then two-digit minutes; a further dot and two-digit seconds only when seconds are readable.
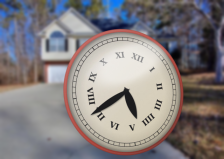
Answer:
4.36
